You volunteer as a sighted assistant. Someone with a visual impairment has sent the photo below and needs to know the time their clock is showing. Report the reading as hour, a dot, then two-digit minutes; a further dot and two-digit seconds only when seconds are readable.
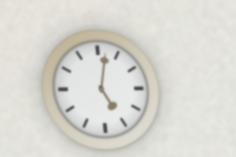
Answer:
5.02
